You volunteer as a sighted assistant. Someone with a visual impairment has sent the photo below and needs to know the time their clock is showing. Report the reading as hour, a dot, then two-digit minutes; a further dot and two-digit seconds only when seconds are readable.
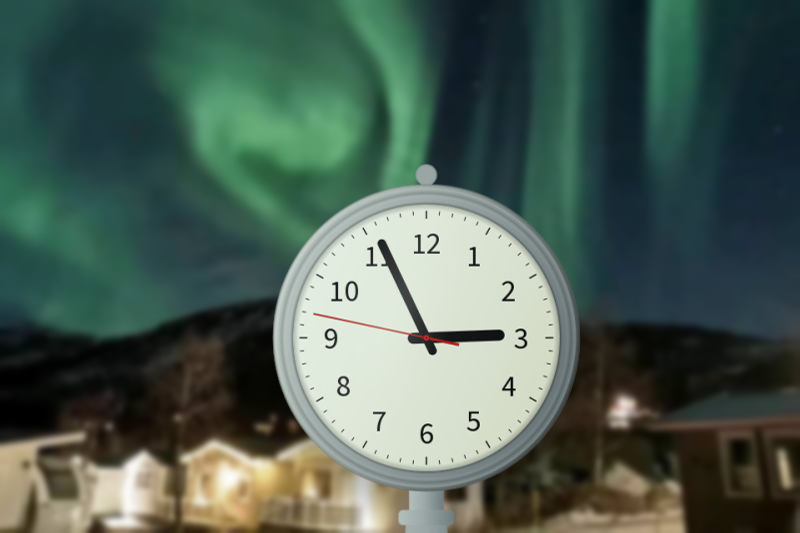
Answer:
2.55.47
